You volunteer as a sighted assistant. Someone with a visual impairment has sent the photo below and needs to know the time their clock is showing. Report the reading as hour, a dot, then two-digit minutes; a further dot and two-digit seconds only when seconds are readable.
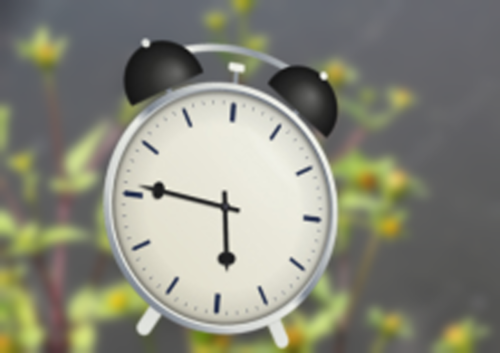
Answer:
5.46
